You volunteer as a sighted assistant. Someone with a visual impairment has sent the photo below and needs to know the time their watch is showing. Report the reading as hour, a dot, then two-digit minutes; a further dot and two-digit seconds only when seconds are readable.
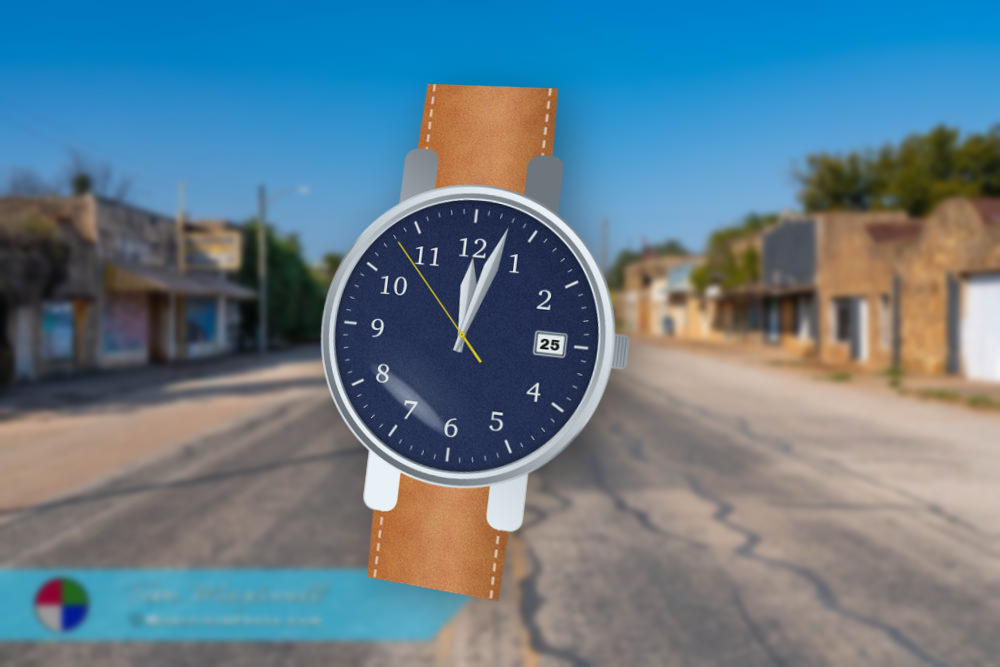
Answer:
12.02.53
